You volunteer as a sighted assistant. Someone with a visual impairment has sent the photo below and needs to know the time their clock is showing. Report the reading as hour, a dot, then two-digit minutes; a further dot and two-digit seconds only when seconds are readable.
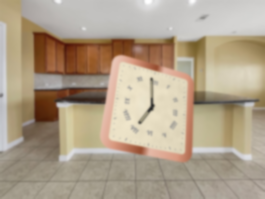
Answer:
6.59
